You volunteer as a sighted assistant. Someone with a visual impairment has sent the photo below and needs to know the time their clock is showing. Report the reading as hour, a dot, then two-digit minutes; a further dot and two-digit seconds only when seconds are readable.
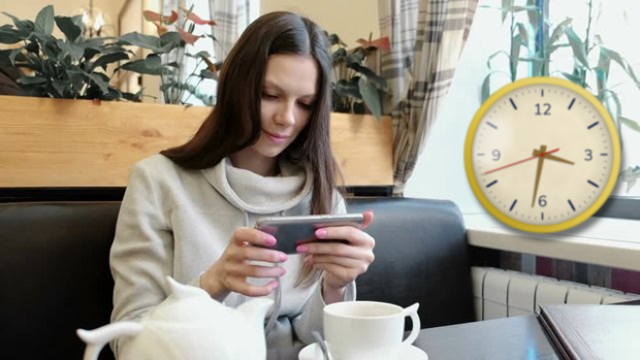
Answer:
3.31.42
